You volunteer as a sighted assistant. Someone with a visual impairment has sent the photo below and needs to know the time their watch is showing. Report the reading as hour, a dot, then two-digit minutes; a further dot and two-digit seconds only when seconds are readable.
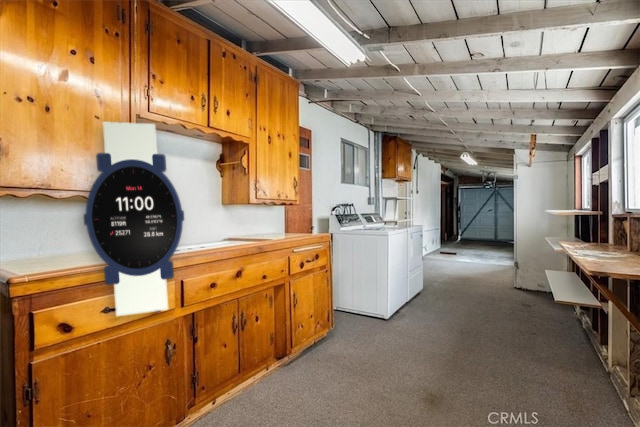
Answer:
11.00
